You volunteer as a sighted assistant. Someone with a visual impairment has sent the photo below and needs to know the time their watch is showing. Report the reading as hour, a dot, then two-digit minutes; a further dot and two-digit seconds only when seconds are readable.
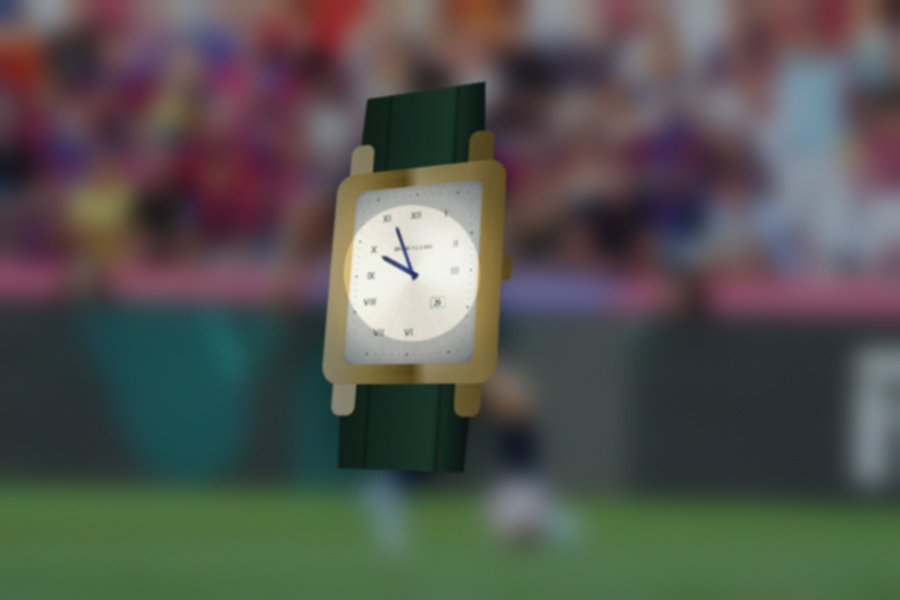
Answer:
9.56
